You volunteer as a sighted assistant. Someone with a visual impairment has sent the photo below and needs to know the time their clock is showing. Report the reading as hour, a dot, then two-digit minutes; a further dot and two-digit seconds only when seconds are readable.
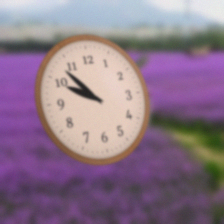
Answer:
9.53
